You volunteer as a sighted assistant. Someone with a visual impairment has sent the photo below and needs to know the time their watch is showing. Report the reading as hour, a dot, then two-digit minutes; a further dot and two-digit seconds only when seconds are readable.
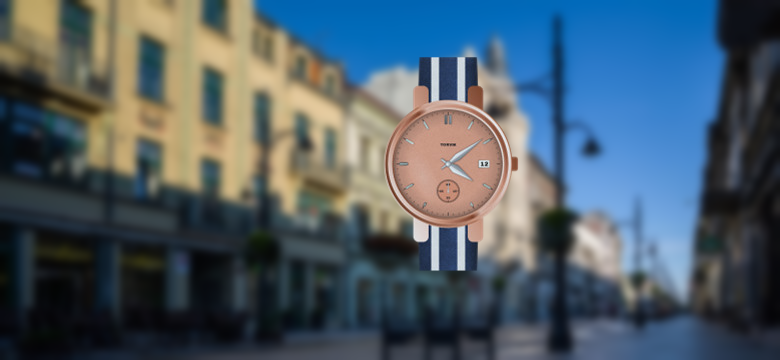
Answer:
4.09
